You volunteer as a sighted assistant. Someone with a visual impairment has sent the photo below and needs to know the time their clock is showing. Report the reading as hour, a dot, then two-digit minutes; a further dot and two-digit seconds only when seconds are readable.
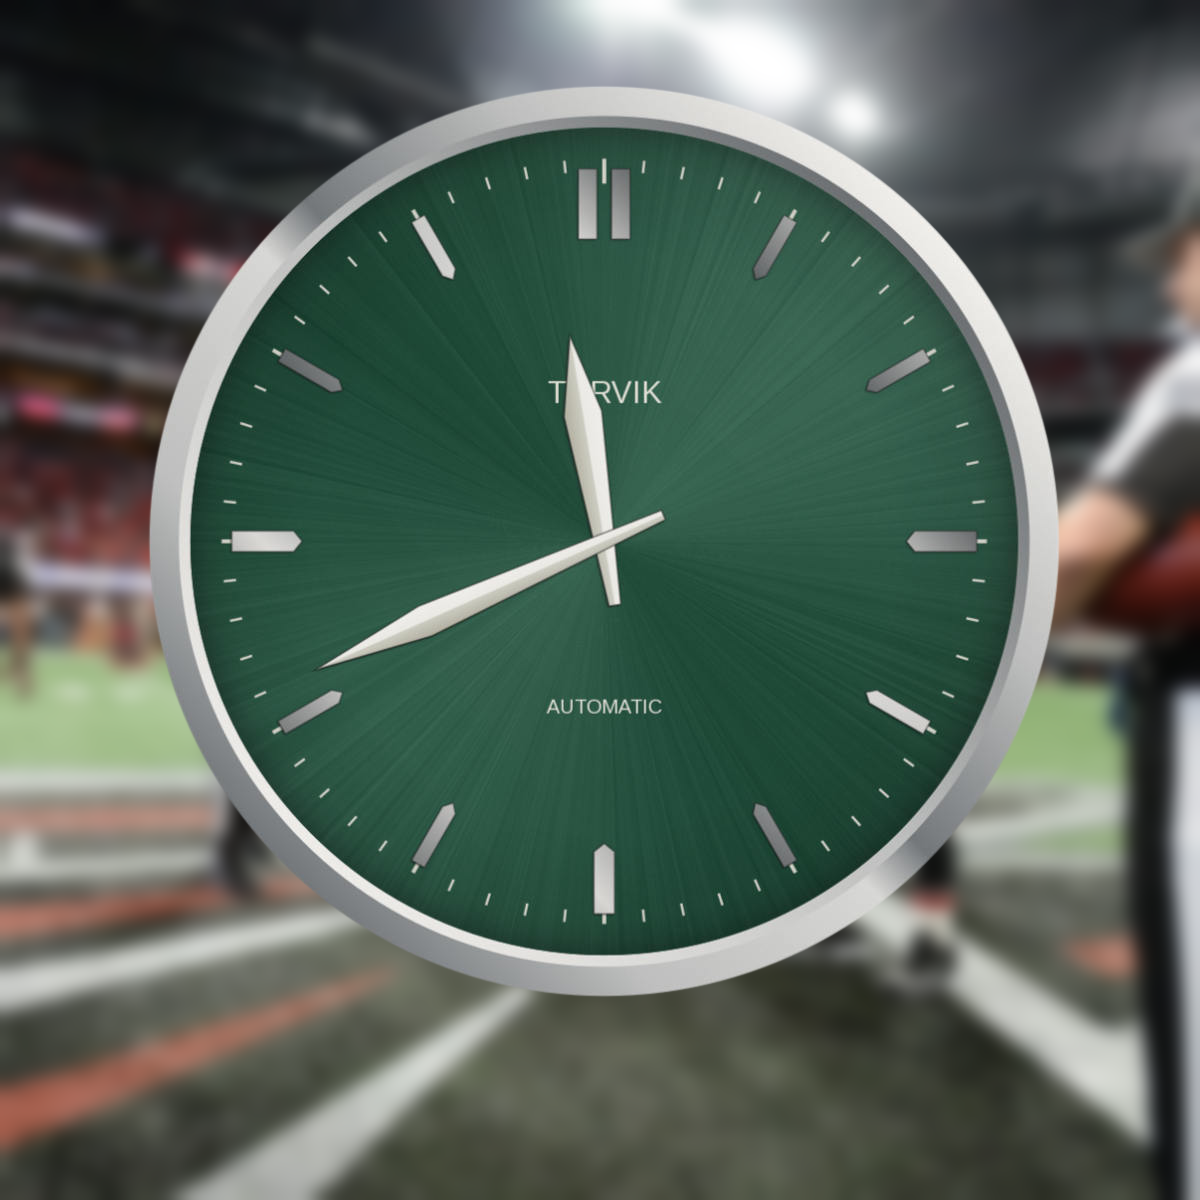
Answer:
11.41
